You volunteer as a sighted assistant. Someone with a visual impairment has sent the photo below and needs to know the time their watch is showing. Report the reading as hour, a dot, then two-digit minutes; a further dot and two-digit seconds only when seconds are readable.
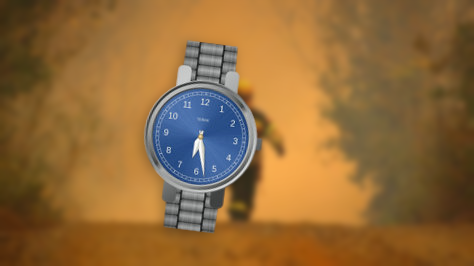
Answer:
6.28
